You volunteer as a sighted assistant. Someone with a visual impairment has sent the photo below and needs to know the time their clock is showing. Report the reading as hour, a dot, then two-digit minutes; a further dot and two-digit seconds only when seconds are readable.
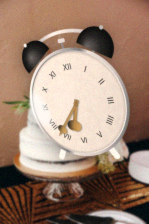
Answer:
6.37
